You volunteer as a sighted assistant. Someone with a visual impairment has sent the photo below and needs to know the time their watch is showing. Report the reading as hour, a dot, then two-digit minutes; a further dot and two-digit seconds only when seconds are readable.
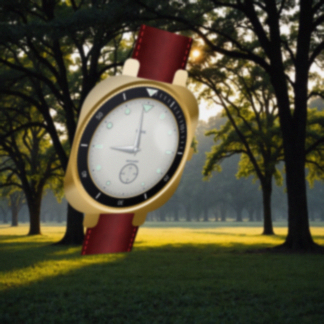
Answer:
8.59
